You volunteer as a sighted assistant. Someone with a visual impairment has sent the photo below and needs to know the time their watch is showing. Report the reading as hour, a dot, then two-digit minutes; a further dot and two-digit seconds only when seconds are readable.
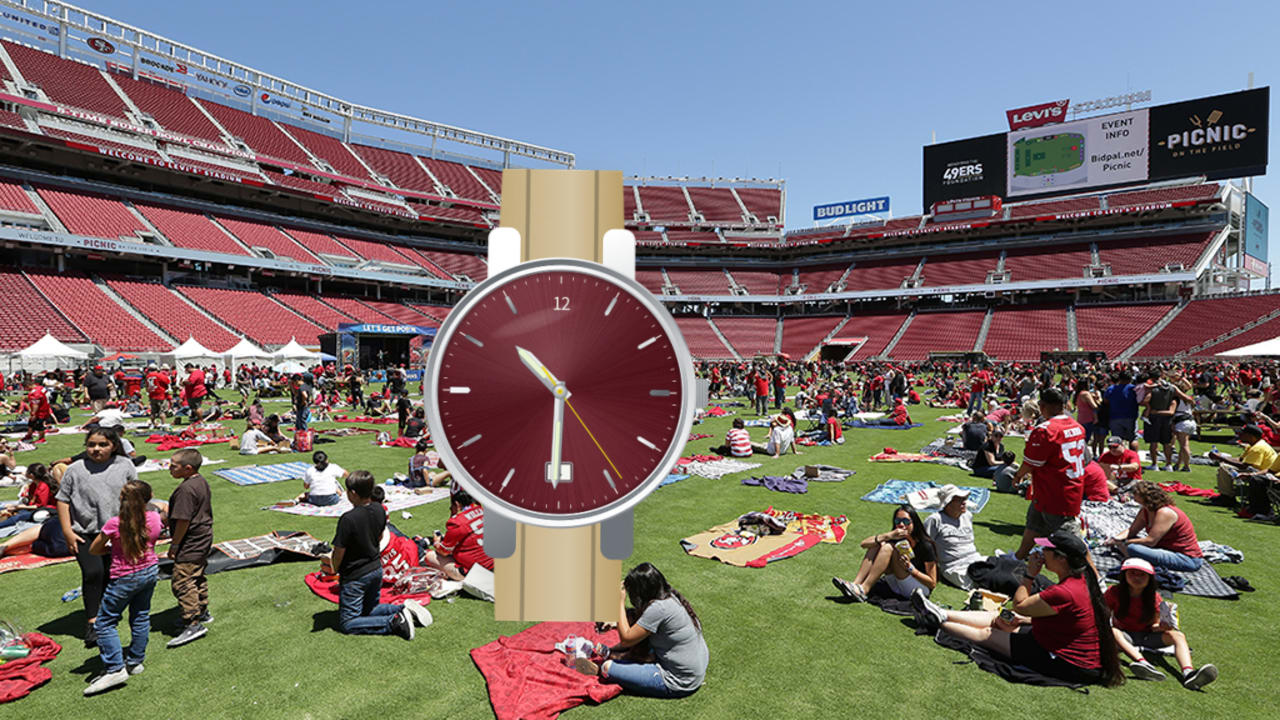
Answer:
10.30.24
